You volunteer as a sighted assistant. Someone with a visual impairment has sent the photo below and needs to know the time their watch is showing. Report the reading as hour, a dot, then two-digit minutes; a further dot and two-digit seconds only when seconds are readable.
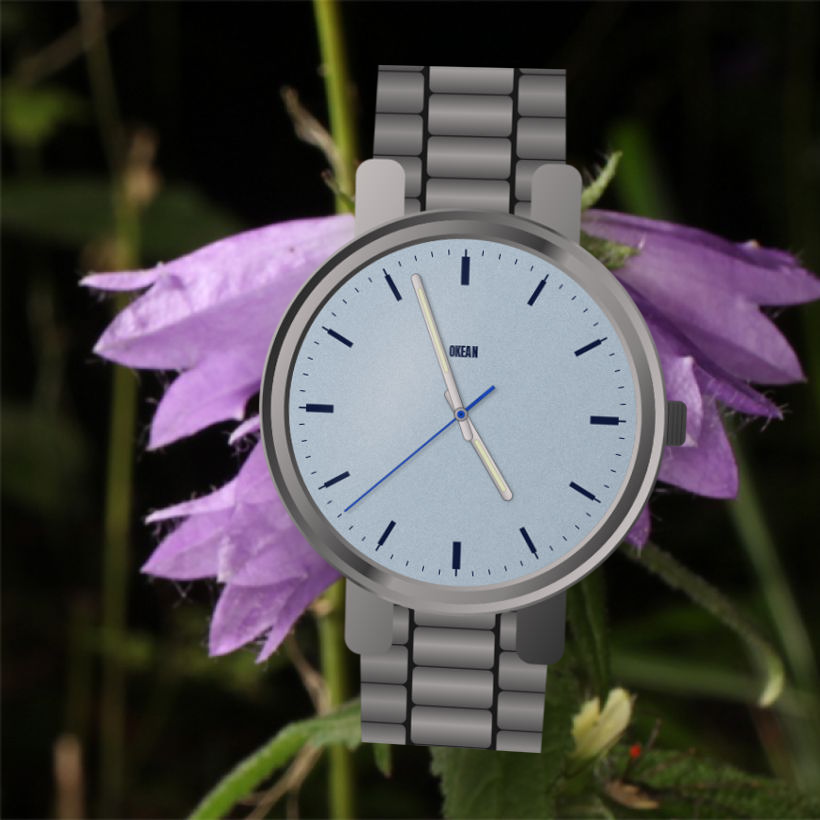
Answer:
4.56.38
